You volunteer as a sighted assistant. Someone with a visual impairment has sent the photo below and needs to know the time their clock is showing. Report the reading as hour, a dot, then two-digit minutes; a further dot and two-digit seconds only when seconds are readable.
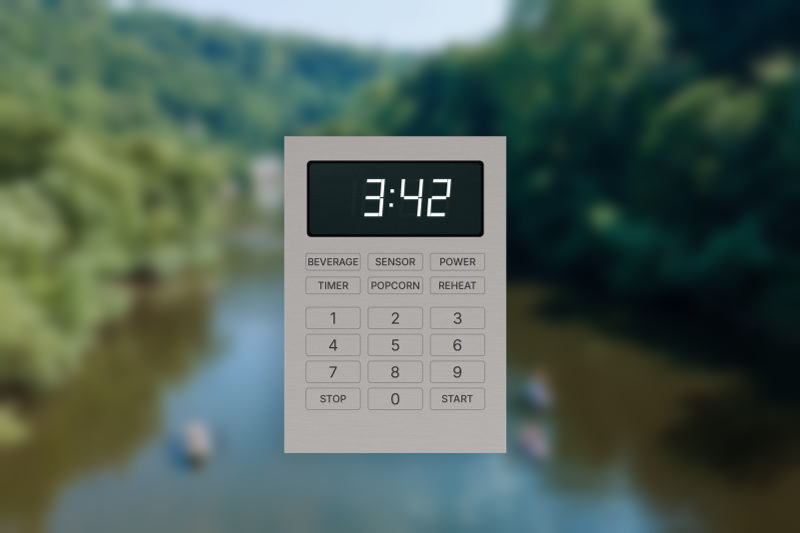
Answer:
3.42
